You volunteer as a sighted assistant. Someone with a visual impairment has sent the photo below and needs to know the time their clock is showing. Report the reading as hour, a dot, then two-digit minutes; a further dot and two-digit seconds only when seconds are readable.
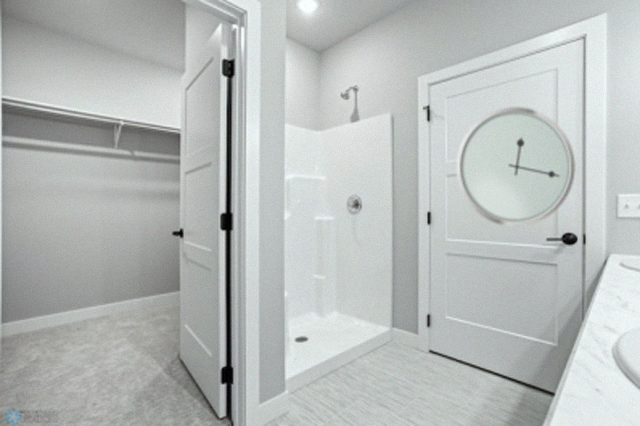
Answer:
12.17
